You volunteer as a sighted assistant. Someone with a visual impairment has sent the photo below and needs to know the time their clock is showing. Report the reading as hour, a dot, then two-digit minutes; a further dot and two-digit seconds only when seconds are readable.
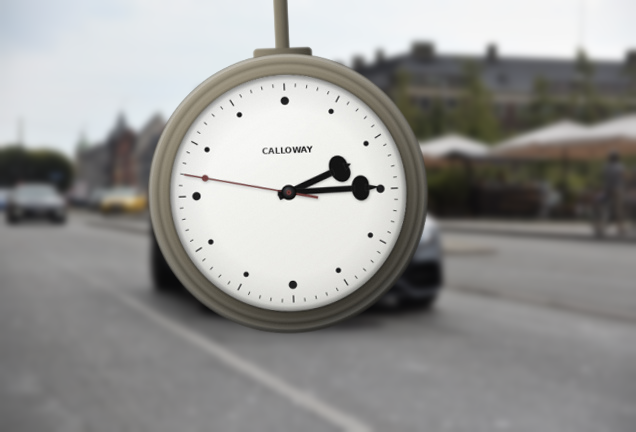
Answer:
2.14.47
